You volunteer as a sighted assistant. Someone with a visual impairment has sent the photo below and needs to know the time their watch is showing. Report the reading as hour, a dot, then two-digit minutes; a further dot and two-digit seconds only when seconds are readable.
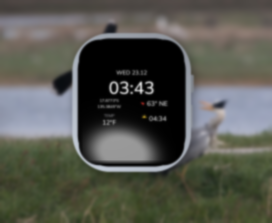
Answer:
3.43
